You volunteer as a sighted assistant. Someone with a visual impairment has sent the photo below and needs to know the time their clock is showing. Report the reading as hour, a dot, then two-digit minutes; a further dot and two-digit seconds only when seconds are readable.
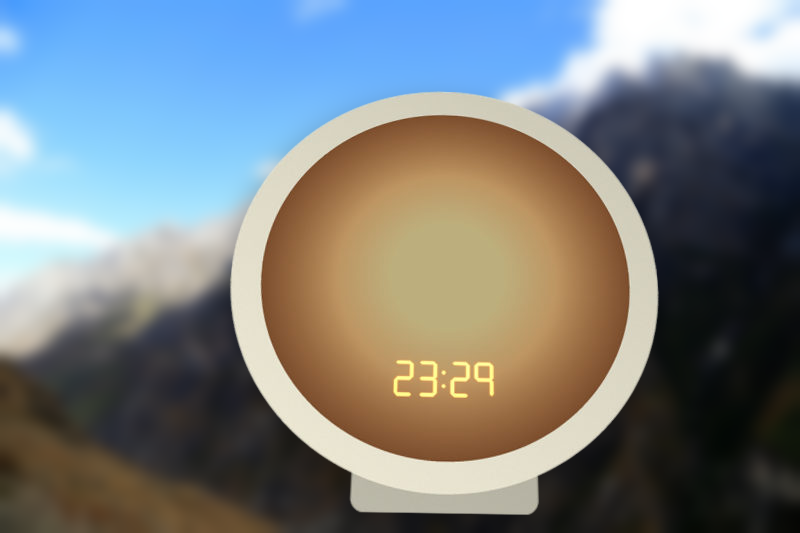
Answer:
23.29
